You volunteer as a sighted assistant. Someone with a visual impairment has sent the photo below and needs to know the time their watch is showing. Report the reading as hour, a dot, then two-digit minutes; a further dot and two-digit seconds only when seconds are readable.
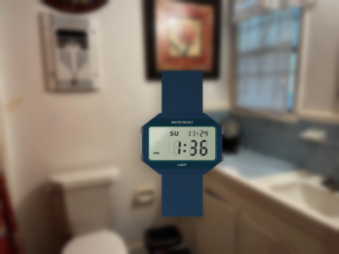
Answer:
1.36
